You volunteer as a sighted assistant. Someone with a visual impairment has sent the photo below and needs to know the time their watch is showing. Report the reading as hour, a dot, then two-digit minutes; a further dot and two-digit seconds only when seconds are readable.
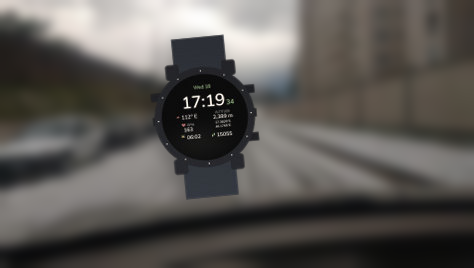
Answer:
17.19
